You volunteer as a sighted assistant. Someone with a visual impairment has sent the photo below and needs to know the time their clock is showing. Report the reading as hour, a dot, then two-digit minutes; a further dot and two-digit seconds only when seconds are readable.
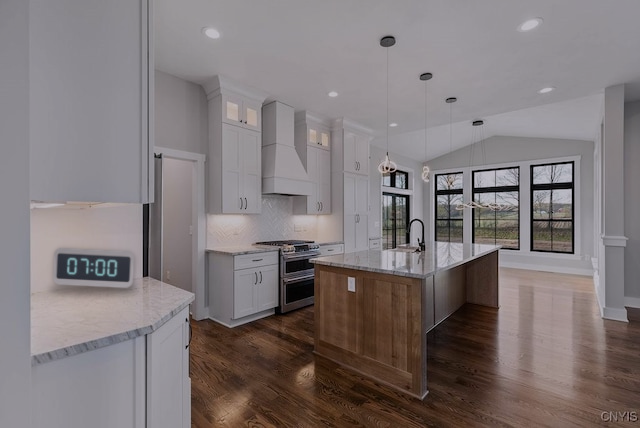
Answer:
7.00
